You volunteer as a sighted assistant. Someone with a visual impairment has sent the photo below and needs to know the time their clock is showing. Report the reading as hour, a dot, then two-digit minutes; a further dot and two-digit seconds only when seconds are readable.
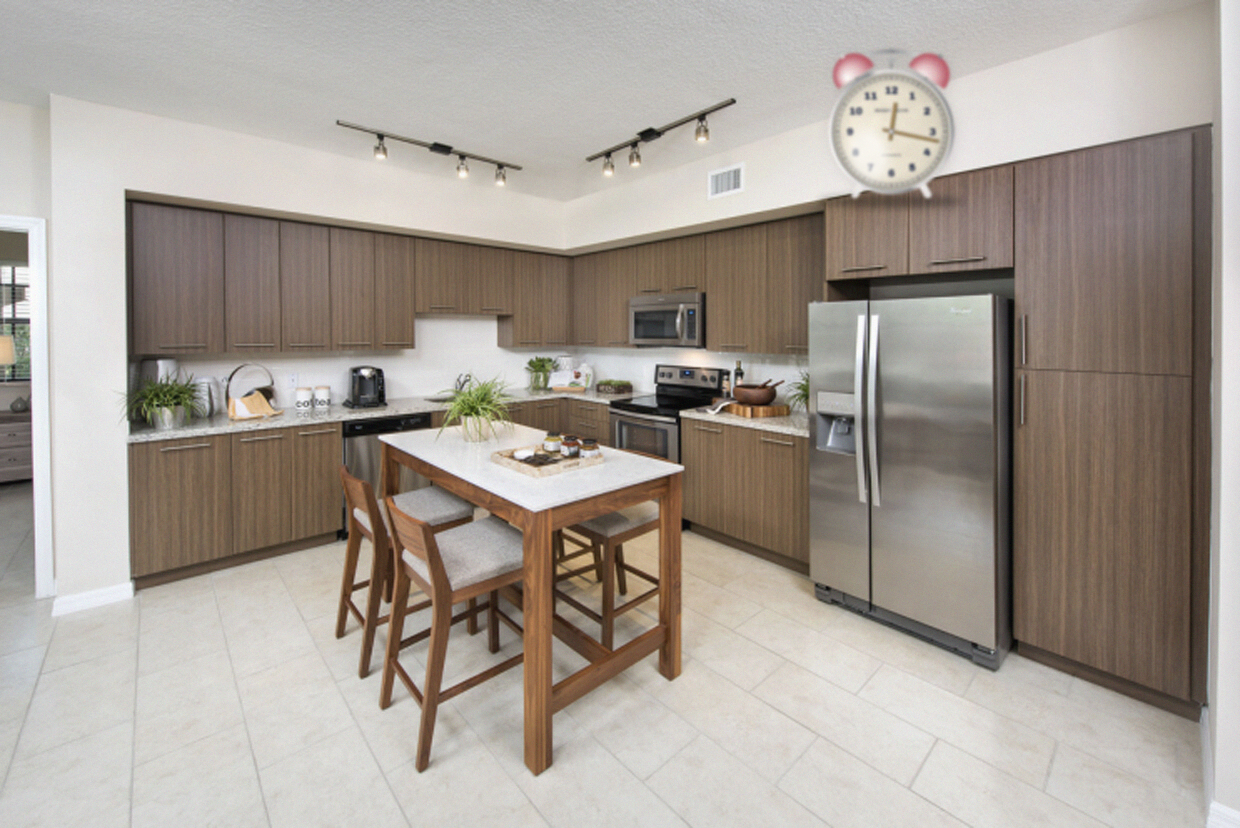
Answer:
12.17
